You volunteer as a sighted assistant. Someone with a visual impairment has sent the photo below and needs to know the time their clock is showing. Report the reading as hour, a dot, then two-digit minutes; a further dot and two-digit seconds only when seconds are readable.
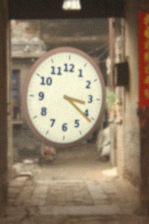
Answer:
3.21
